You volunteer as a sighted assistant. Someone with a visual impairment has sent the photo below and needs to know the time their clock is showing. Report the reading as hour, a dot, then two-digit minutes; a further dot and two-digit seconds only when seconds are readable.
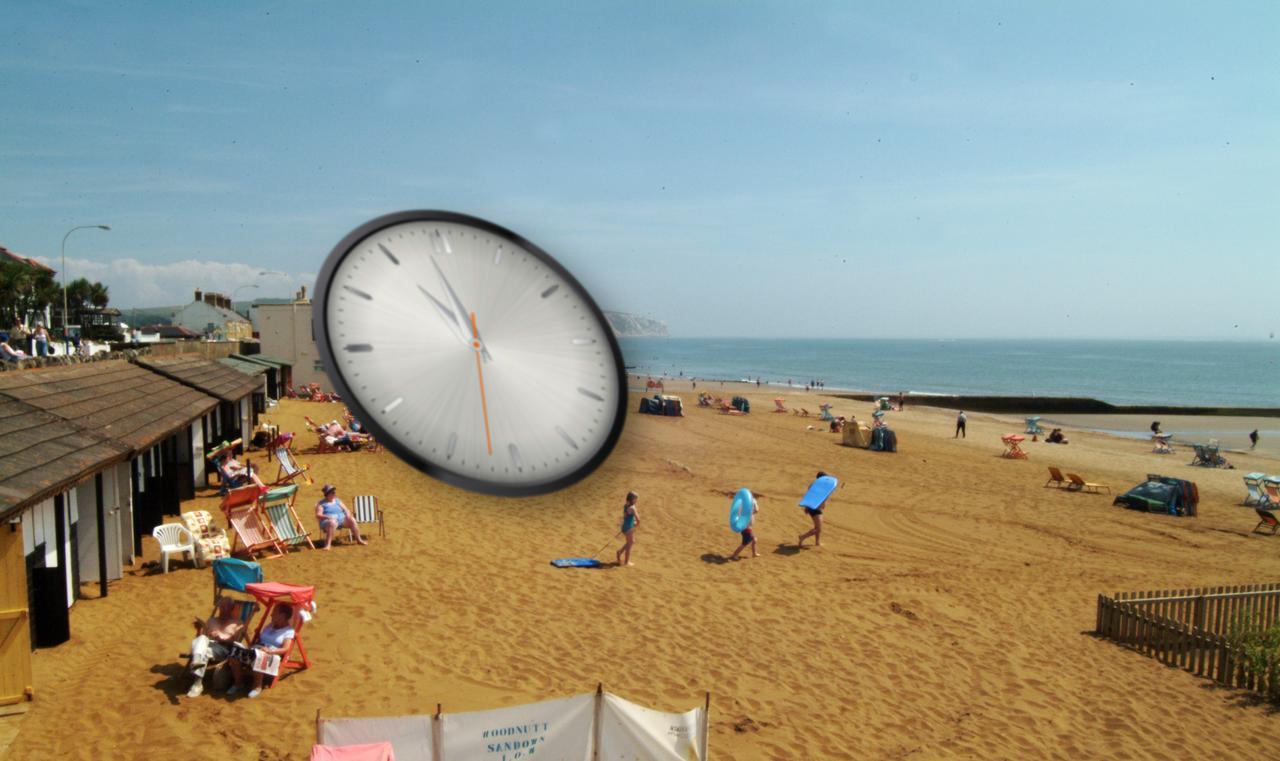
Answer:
10.58.32
